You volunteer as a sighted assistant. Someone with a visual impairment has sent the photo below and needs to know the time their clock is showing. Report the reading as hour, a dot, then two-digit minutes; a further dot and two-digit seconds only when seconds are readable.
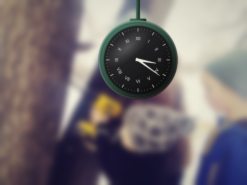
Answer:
3.21
